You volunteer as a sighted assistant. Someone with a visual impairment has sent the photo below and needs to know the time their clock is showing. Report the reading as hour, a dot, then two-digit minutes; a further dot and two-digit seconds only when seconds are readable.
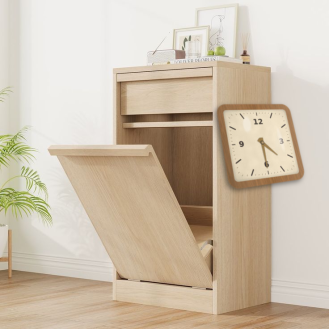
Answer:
4.30
